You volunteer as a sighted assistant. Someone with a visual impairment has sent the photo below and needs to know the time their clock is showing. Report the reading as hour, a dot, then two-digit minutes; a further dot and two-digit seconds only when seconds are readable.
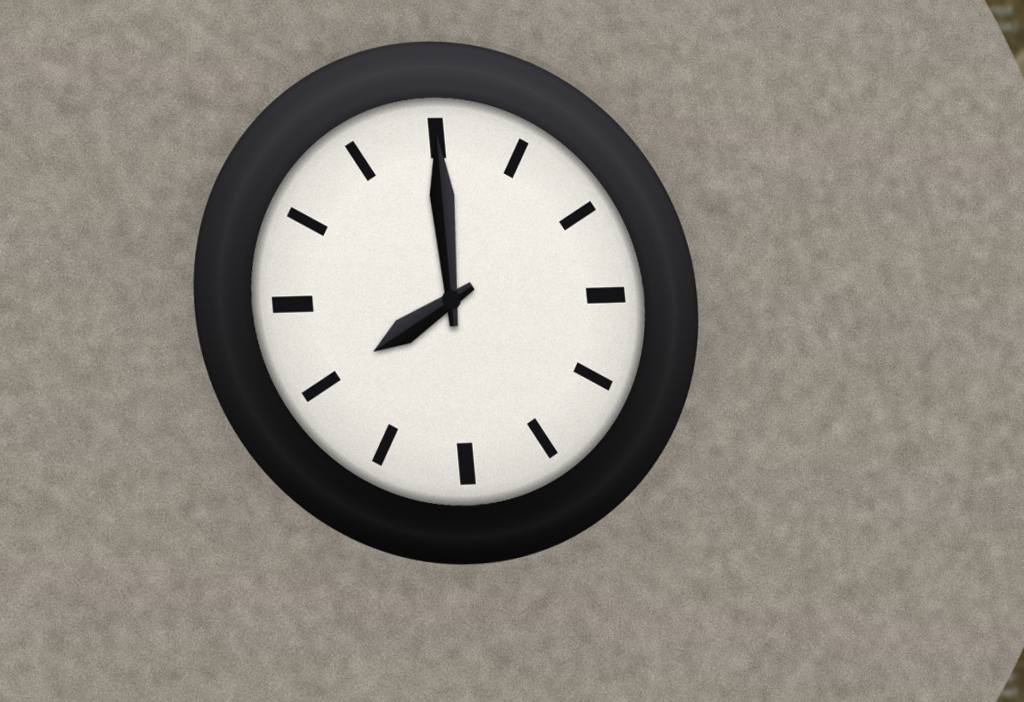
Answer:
8.00
